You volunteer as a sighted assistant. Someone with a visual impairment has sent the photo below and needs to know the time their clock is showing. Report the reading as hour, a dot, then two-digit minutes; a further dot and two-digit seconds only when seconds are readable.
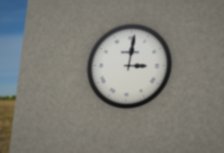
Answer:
3.01
